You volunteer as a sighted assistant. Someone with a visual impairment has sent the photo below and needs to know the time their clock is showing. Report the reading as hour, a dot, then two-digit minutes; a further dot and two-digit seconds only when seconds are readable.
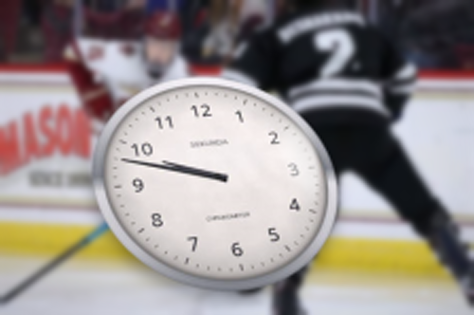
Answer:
9.48
